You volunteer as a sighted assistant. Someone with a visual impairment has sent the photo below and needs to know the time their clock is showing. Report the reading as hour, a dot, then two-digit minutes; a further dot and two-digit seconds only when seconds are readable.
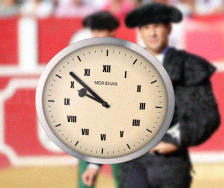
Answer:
9.52
